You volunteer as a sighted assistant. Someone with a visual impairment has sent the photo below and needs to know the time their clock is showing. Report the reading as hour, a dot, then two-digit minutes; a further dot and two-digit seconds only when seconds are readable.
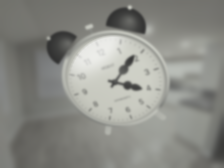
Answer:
4.09
